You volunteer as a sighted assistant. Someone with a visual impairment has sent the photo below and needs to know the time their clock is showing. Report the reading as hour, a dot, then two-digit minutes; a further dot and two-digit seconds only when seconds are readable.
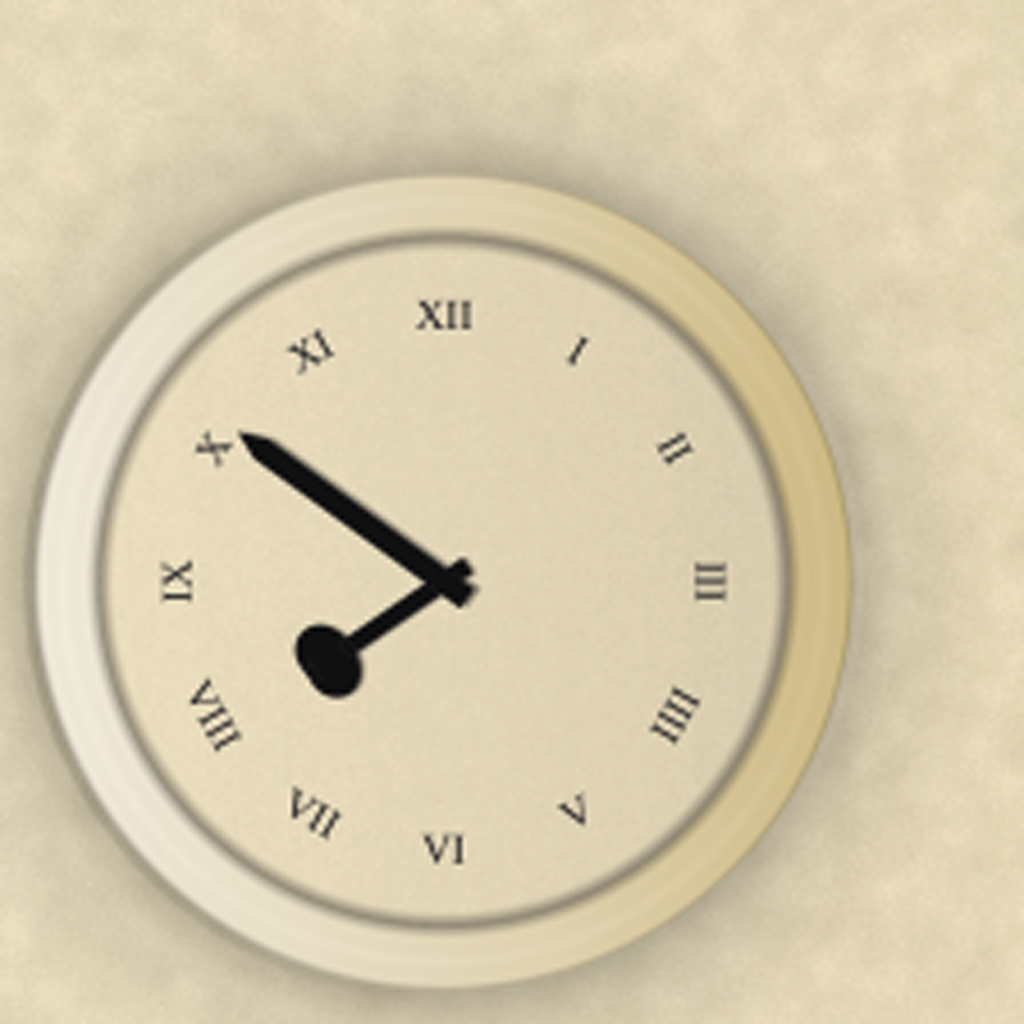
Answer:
7.51
